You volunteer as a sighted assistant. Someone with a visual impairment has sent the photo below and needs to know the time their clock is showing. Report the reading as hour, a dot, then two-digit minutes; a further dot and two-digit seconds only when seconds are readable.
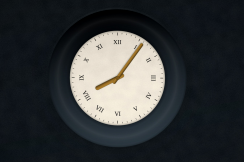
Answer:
8.06
